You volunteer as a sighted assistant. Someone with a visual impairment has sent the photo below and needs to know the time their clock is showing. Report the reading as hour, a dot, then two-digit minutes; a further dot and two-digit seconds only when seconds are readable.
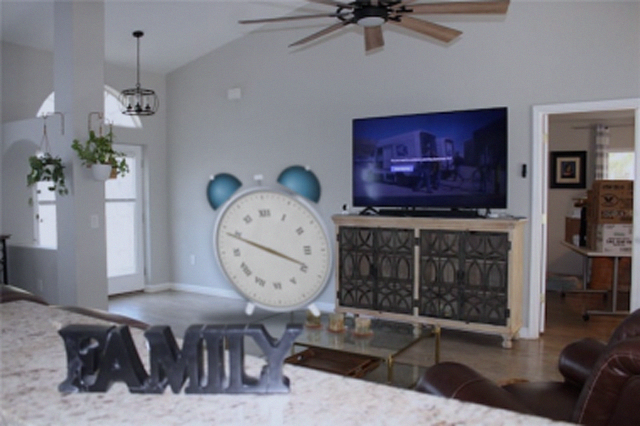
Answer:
3.49
